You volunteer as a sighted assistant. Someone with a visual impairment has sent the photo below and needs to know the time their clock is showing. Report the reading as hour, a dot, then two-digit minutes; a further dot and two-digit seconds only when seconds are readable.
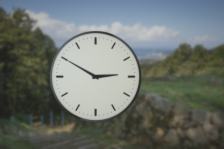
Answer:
2.50
